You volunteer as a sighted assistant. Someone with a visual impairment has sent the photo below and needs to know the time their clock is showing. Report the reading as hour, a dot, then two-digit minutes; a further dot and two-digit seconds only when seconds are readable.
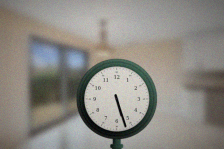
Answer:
5.27
